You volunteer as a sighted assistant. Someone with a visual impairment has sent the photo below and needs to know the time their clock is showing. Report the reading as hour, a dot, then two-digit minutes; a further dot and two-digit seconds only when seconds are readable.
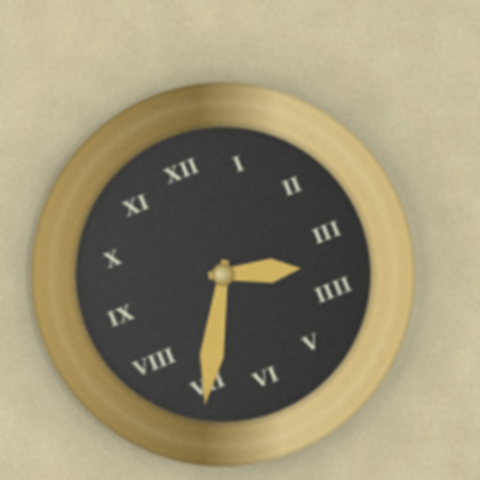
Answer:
3.35
